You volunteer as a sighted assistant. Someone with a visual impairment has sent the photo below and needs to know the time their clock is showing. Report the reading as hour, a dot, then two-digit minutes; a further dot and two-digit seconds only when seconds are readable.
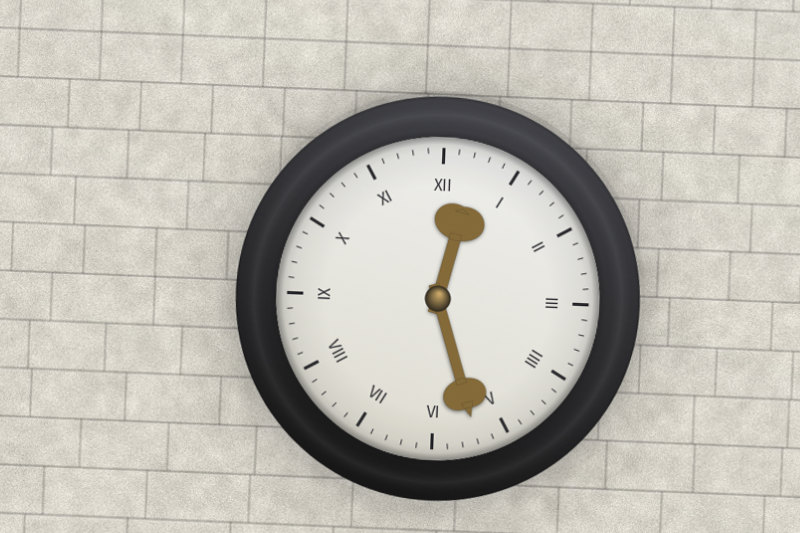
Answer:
12.27
